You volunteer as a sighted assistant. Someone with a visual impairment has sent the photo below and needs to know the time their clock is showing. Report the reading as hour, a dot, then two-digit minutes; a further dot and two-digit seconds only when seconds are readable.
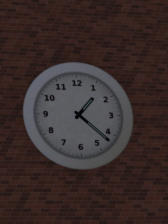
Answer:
1.22
